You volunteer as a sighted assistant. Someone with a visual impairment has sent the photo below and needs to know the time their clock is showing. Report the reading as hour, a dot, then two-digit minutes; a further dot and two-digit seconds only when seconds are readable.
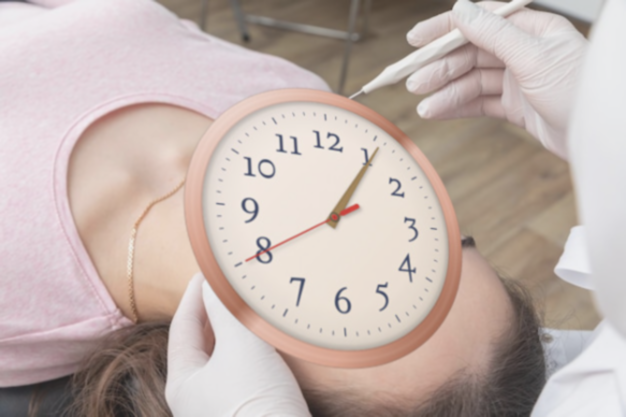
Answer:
1.05.40
